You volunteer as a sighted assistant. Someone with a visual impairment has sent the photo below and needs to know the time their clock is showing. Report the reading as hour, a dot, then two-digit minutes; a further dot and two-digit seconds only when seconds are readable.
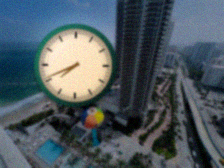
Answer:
7.41
